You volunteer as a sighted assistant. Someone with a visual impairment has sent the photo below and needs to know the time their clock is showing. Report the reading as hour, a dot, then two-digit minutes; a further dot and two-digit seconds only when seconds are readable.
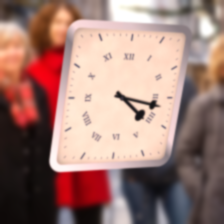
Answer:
4.17
